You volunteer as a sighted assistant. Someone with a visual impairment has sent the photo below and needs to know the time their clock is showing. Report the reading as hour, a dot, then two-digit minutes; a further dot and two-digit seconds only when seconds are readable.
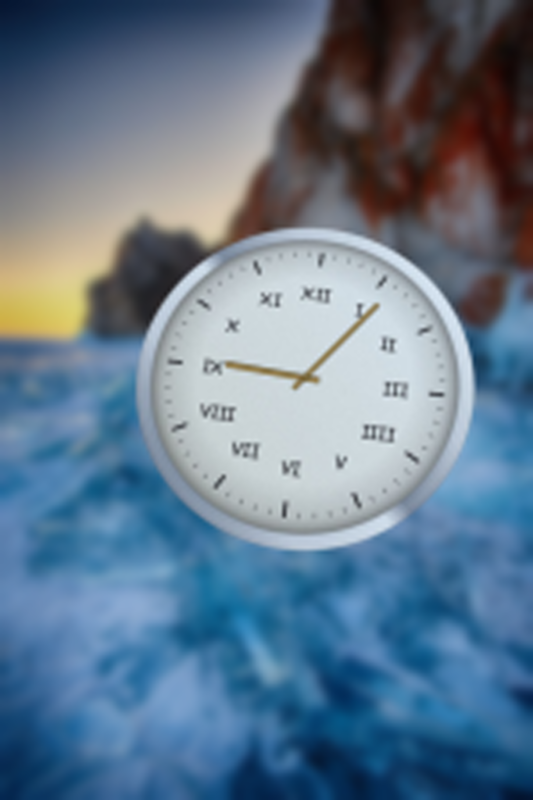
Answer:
9.06
